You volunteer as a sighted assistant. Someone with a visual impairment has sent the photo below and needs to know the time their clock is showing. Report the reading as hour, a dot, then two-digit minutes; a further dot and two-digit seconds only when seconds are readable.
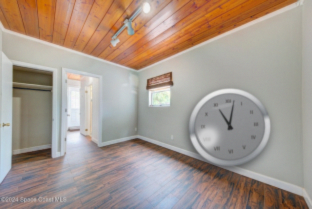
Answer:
11.02
